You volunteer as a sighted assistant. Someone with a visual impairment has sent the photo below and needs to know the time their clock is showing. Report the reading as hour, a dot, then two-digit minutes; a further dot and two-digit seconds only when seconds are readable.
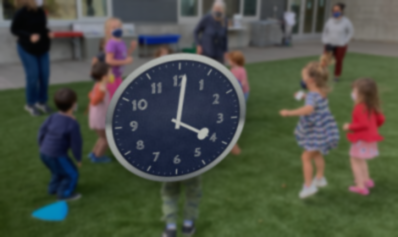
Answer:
4.01
